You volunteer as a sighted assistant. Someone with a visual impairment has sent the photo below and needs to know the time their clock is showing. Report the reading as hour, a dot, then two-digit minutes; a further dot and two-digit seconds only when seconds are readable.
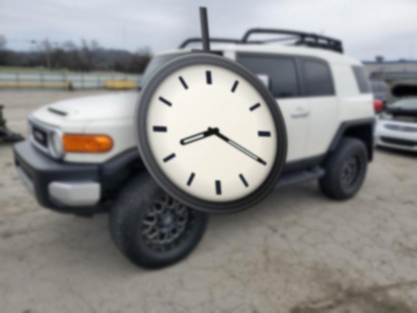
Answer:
8.20
